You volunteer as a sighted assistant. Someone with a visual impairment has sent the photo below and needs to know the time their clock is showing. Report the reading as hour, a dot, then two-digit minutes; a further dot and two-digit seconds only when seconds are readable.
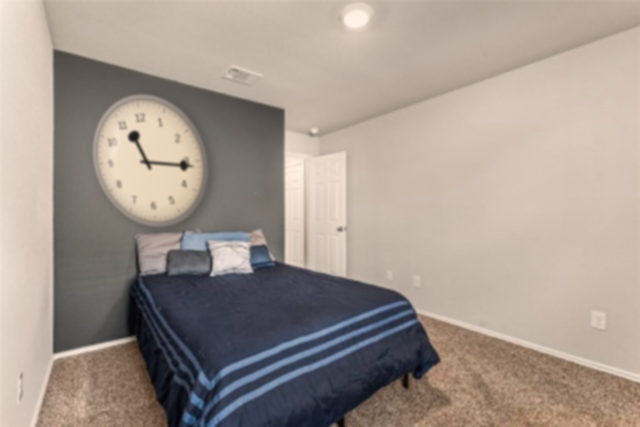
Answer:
11.16
